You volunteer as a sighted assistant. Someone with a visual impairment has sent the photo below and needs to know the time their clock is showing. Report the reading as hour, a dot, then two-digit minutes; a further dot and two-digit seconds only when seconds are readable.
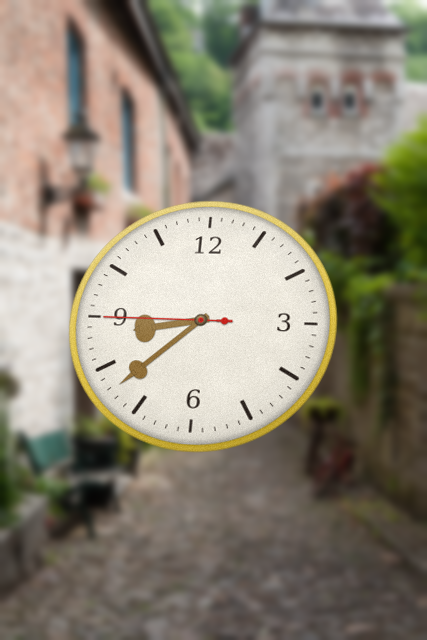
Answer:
8.37.45
